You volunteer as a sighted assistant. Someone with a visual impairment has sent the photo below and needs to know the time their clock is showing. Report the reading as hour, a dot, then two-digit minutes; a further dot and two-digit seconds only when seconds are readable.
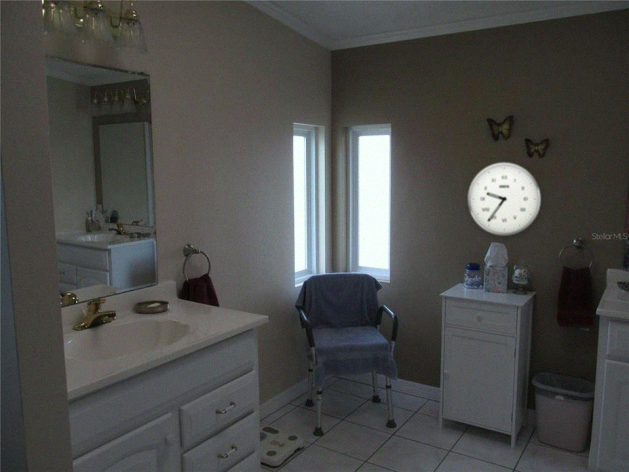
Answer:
9.36
